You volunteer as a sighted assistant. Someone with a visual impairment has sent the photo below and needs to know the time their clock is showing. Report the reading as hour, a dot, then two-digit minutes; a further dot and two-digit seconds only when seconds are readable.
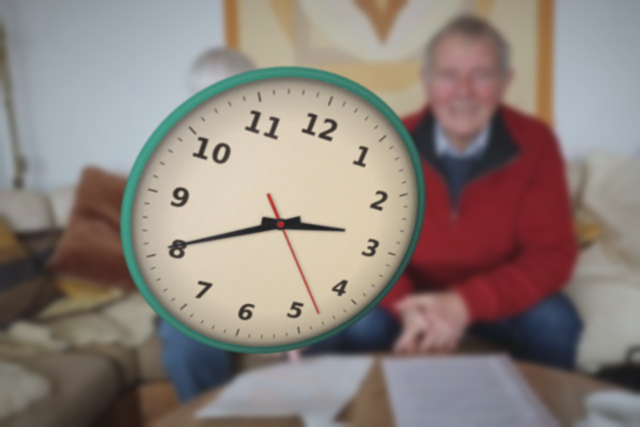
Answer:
2.40.23
